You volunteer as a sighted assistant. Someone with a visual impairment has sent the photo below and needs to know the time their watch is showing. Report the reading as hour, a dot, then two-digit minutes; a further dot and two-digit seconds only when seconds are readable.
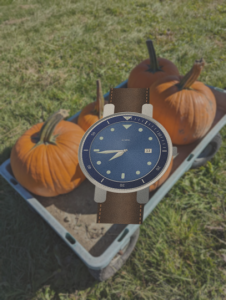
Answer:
7.44
